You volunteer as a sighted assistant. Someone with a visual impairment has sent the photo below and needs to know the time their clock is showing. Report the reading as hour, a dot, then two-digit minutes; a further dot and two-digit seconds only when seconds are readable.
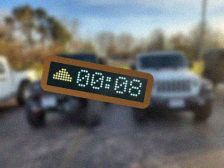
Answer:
0.08
